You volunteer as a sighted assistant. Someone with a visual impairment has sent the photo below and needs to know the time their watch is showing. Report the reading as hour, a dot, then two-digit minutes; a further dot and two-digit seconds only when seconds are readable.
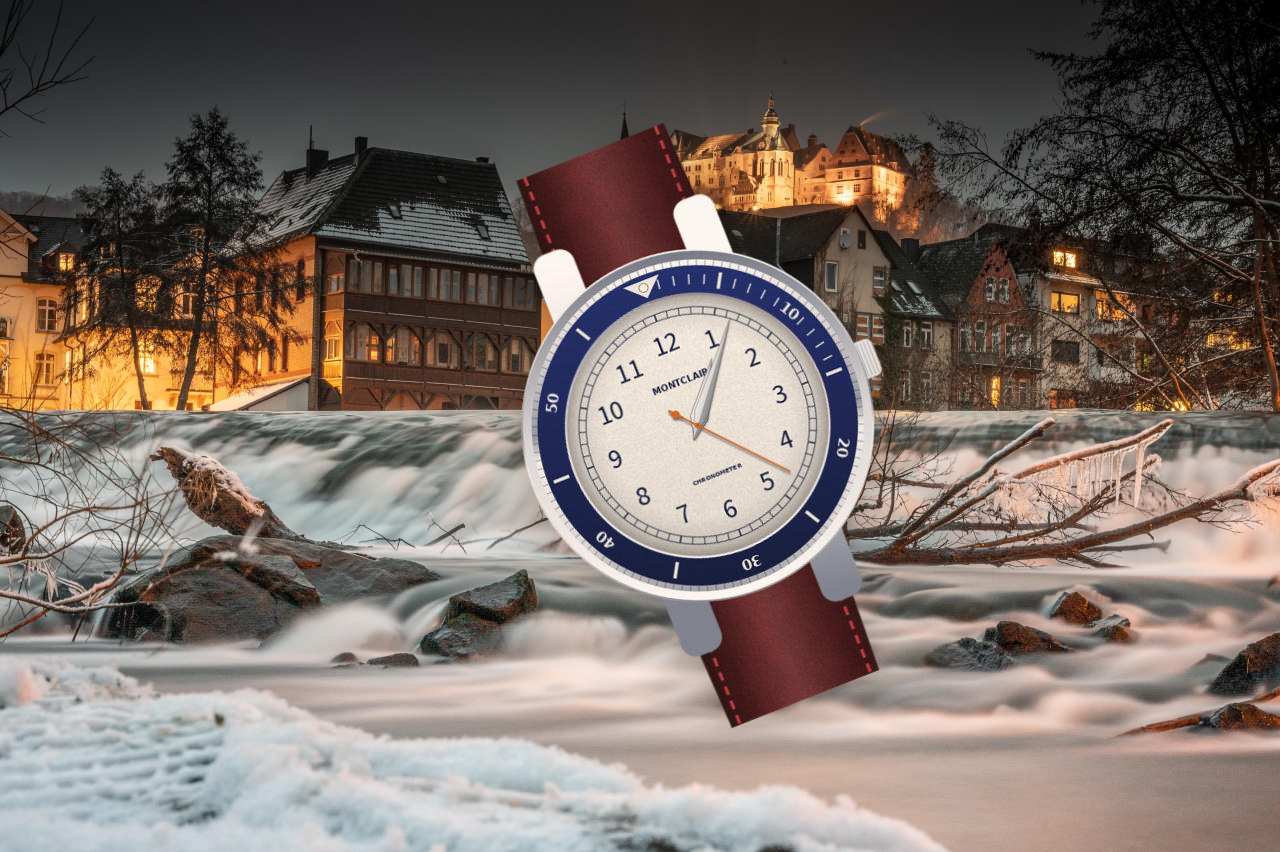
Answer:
1.06.23
